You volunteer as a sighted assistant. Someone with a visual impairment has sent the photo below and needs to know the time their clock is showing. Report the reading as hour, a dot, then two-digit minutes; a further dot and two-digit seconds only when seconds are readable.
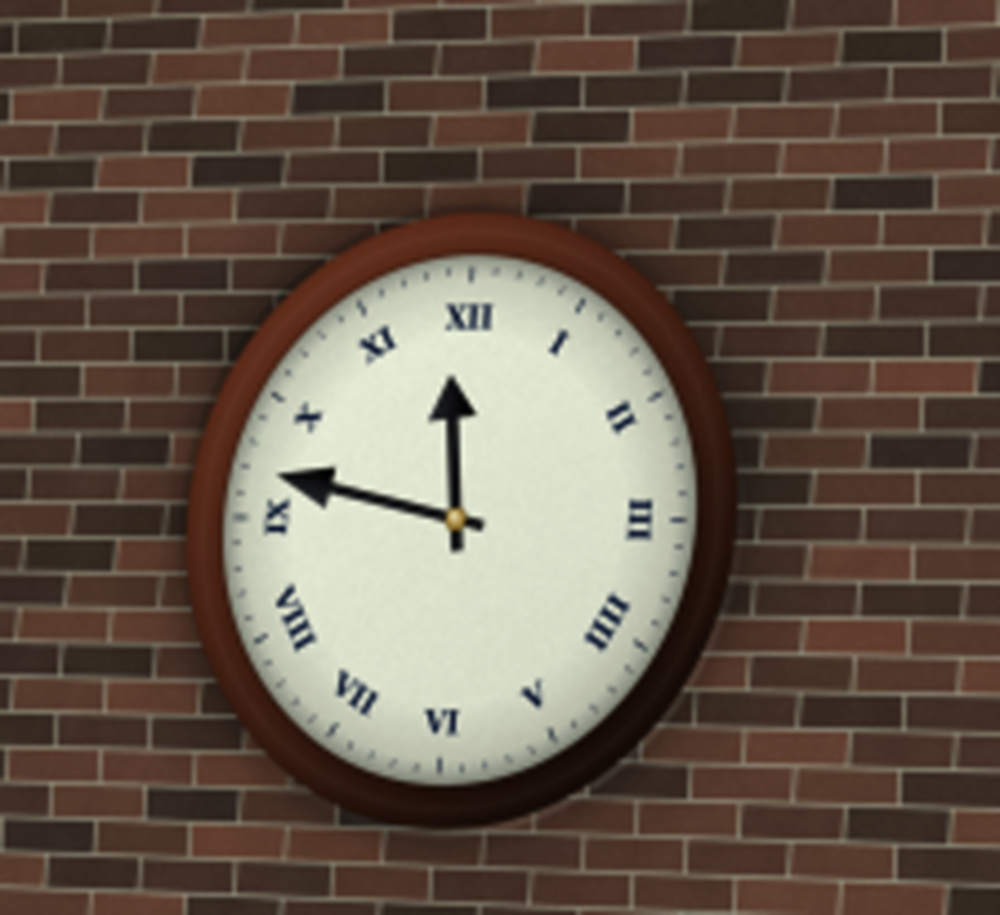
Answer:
11.47
